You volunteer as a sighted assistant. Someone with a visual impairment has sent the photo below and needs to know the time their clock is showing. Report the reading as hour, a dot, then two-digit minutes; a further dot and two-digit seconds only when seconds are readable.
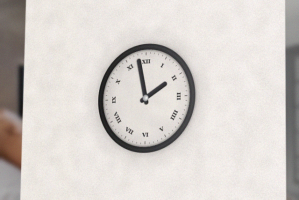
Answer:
1.58
